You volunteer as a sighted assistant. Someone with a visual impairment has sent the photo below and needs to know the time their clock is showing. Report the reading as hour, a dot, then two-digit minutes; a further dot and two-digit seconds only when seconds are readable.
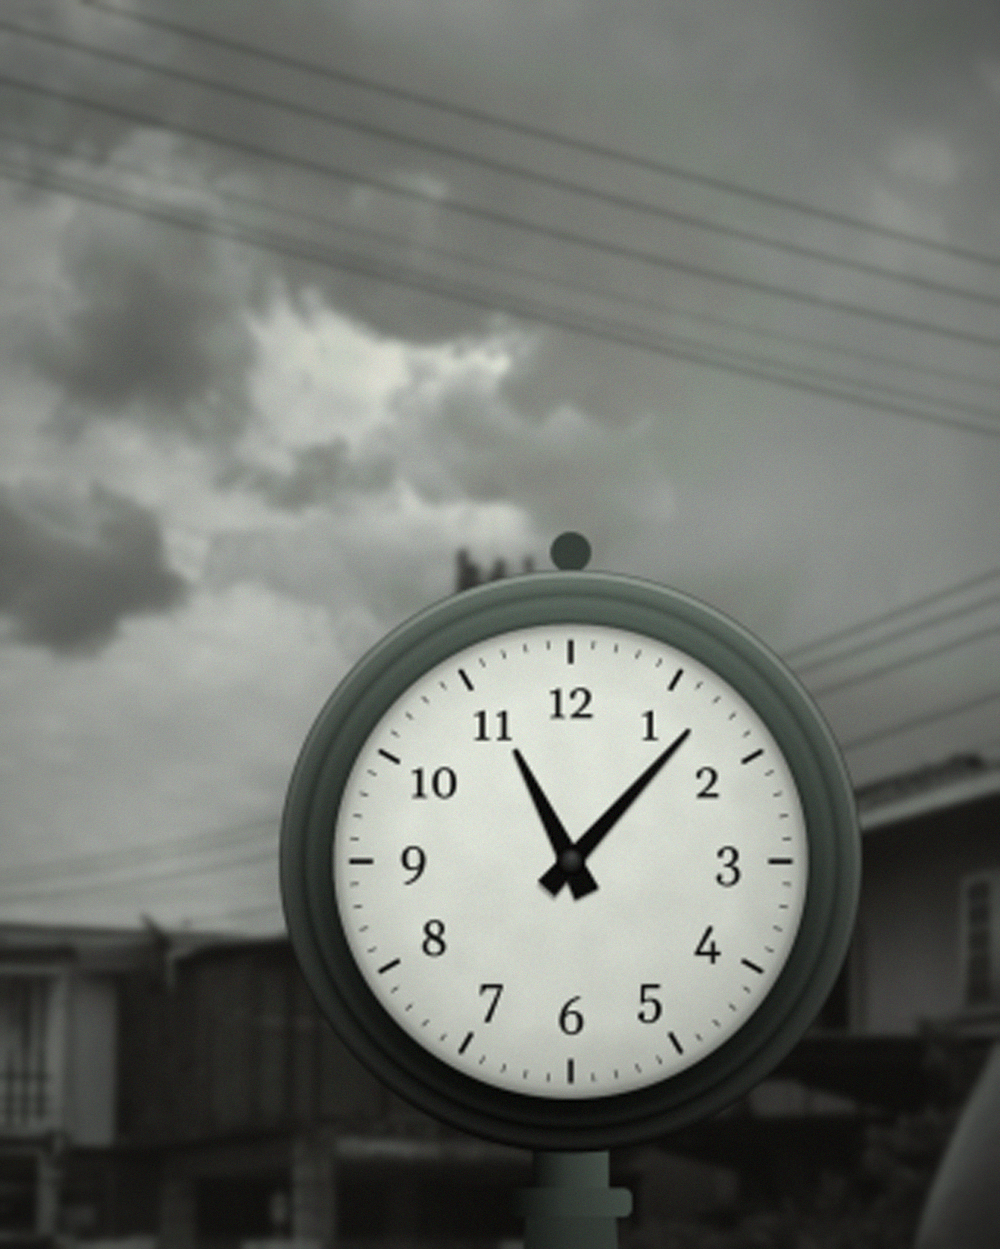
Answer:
11.07
